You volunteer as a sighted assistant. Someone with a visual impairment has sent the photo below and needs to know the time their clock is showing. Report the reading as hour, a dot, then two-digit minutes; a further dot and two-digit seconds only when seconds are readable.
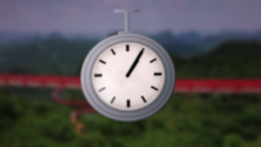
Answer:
1.05
